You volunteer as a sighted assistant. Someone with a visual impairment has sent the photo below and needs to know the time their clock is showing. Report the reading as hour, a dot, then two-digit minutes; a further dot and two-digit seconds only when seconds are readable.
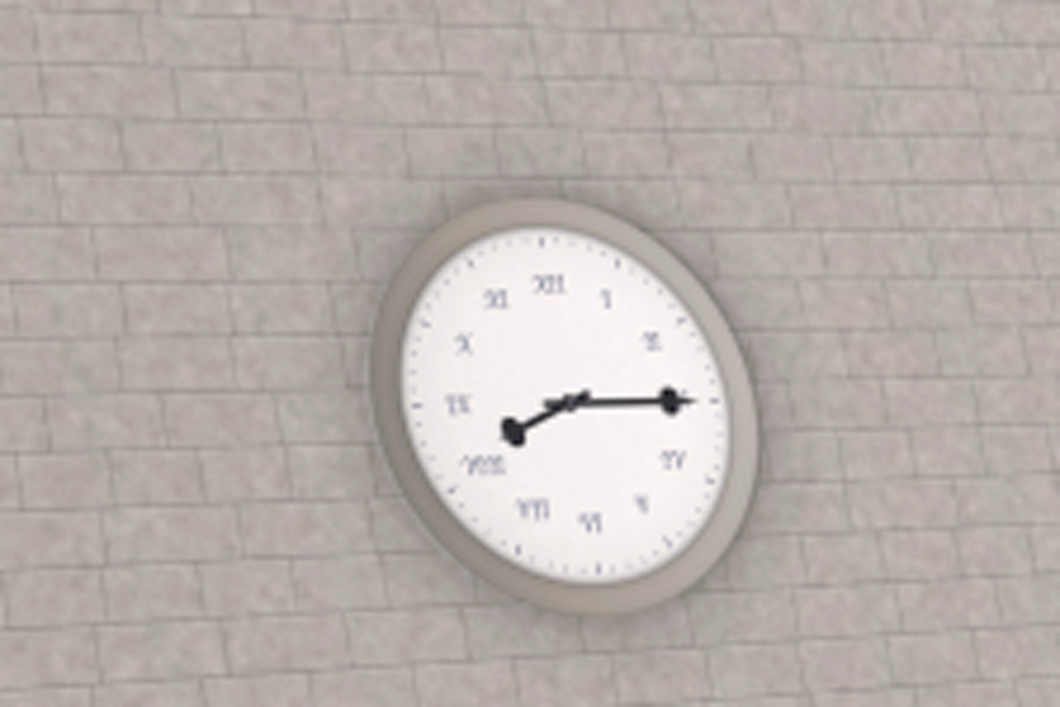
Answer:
8.15
